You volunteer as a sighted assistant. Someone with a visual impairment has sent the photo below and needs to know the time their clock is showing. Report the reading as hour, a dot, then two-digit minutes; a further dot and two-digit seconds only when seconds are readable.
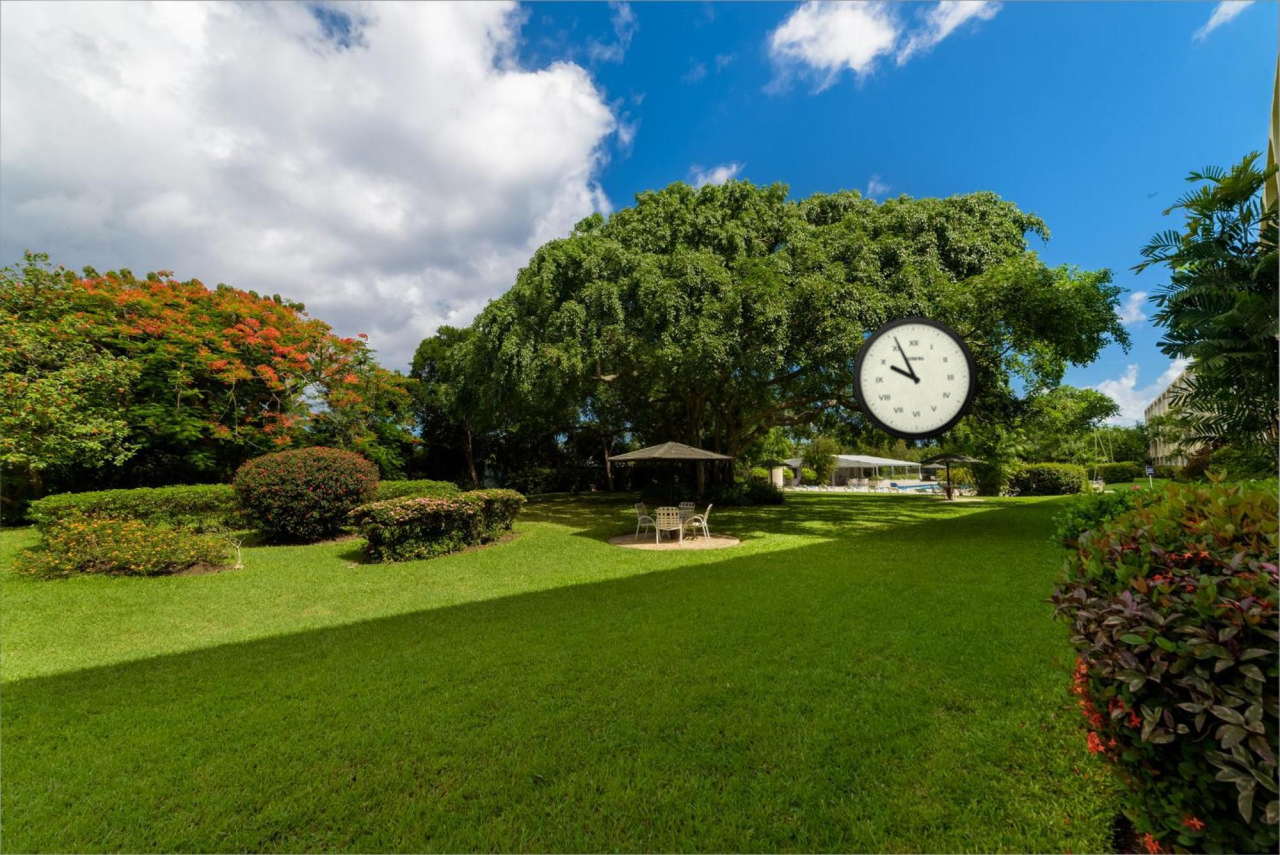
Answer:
9.56
